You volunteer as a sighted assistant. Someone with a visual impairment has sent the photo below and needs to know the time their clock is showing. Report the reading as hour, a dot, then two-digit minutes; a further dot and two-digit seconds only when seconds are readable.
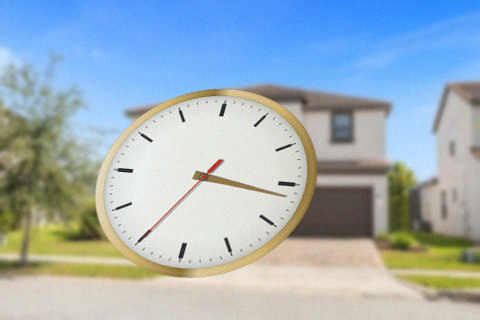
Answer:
3.16.35
